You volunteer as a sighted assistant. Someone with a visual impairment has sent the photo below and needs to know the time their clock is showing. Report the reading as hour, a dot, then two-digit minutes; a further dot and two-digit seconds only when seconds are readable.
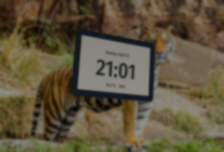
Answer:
21.01
